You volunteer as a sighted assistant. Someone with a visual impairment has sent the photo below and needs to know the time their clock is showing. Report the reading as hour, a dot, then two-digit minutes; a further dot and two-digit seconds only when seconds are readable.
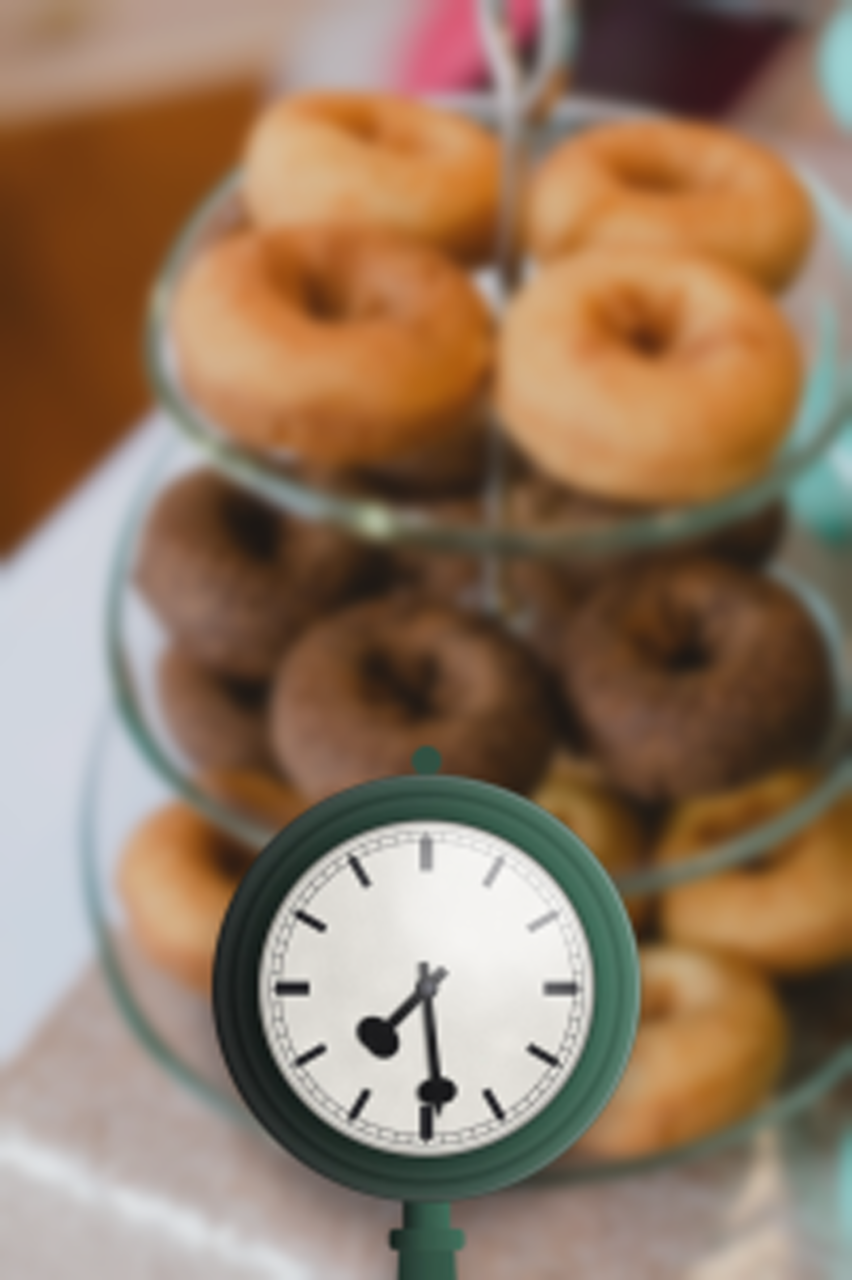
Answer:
7.29
